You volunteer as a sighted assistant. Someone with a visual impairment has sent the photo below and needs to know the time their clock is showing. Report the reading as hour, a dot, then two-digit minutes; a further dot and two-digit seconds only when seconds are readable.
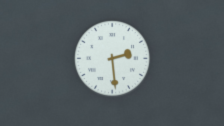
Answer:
2.29
